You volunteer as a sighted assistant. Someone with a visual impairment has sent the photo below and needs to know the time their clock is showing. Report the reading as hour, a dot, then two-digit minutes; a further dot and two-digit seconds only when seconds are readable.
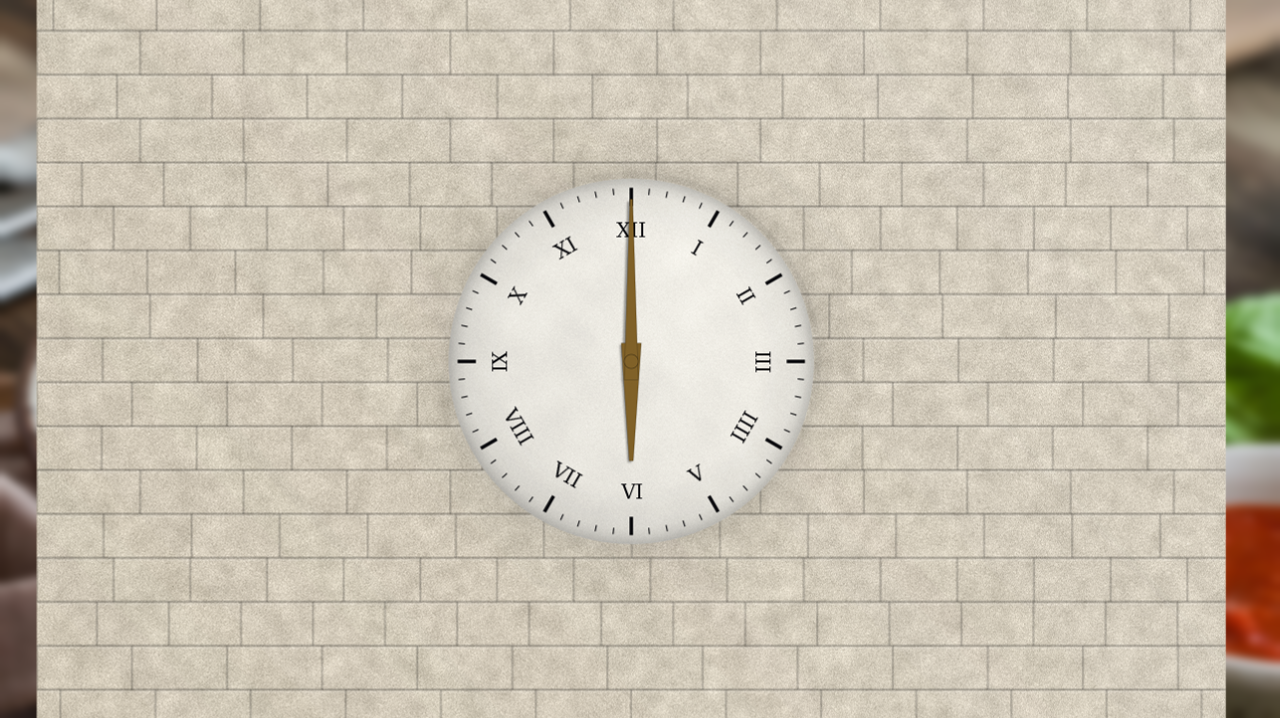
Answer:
6.00
